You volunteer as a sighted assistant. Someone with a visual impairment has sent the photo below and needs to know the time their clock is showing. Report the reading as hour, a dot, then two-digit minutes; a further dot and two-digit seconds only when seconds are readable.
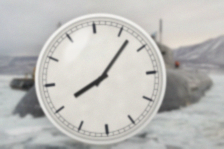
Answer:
8.07
